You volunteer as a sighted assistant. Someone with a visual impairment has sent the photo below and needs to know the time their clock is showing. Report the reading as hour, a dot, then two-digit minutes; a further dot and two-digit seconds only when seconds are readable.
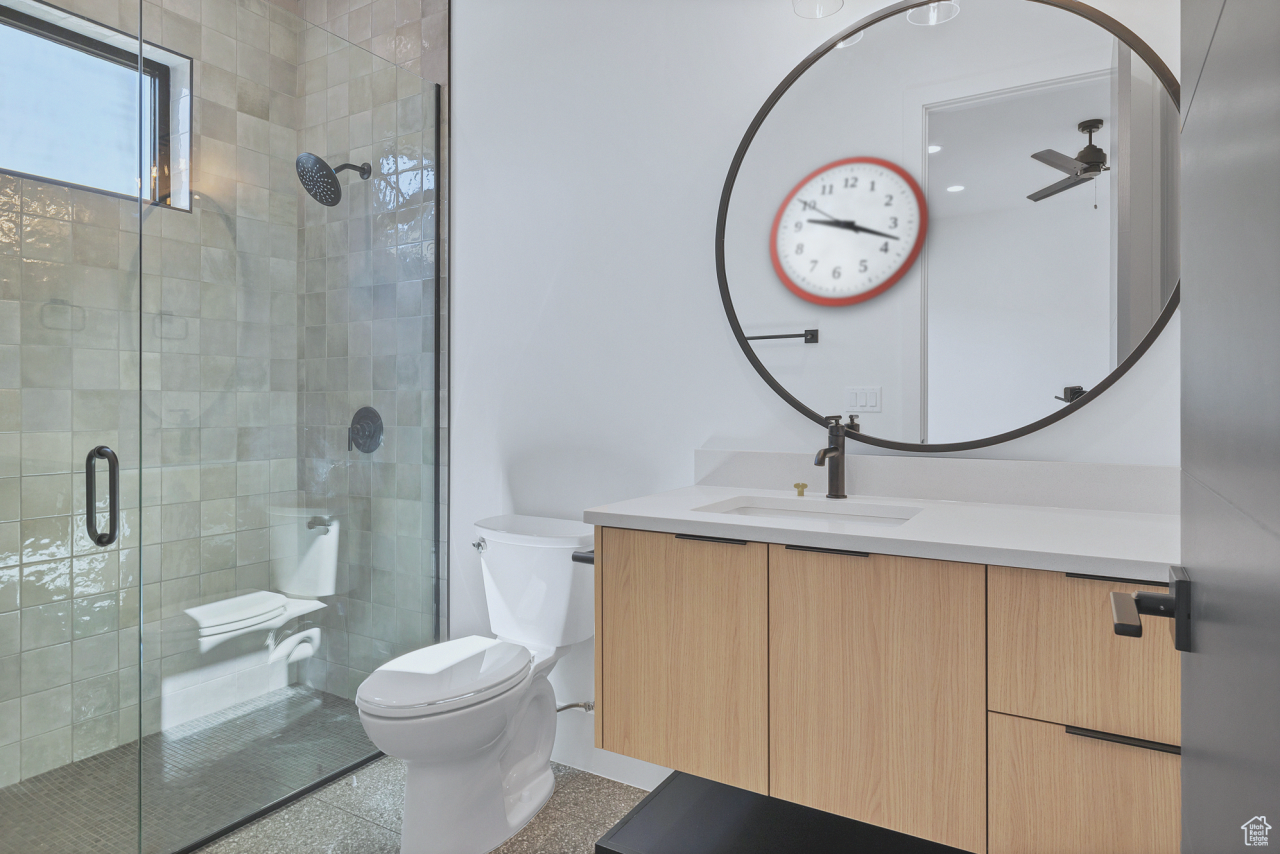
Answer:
9.17.50
